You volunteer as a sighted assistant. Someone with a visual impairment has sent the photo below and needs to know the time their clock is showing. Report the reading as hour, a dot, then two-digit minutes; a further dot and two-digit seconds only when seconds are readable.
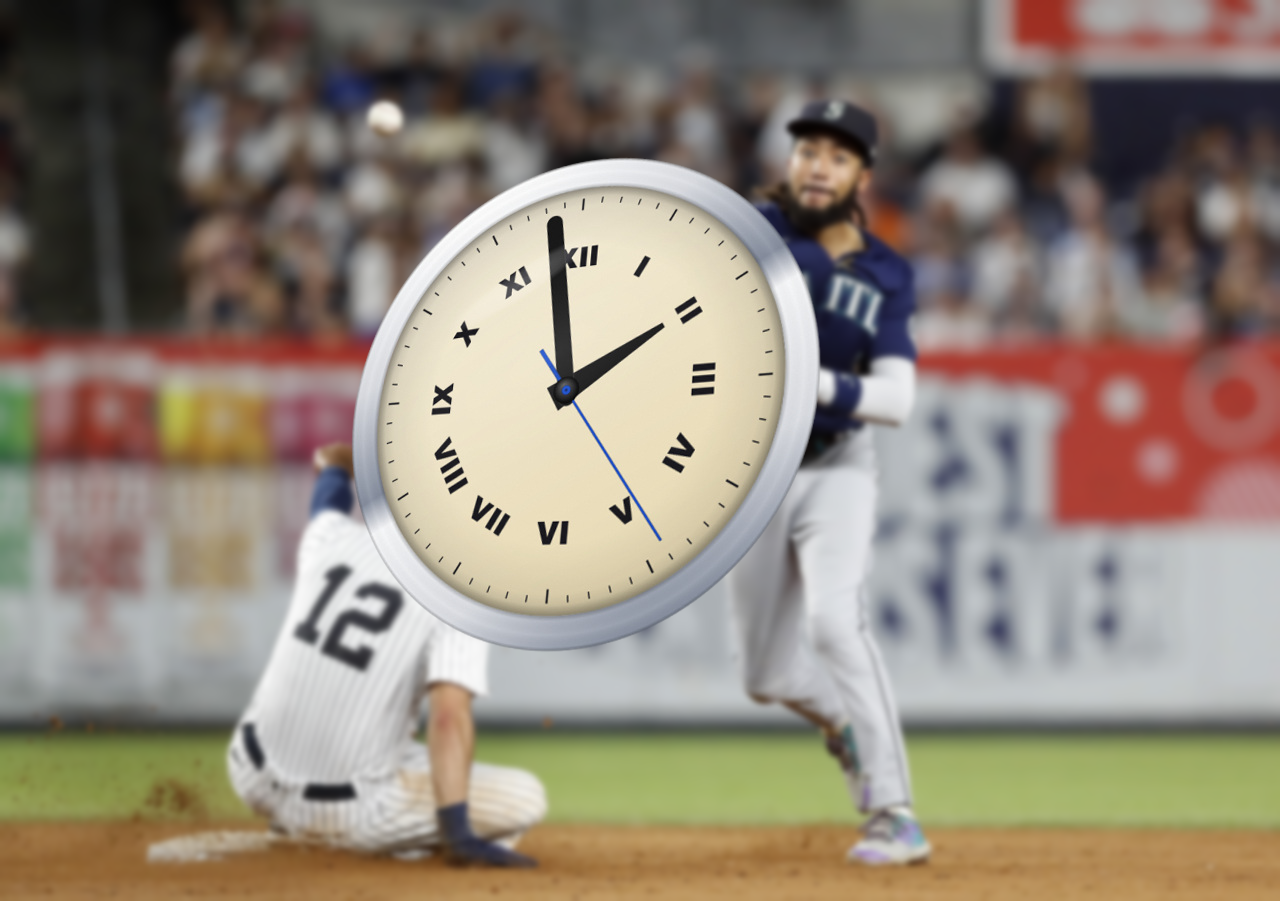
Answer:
1.58.24
